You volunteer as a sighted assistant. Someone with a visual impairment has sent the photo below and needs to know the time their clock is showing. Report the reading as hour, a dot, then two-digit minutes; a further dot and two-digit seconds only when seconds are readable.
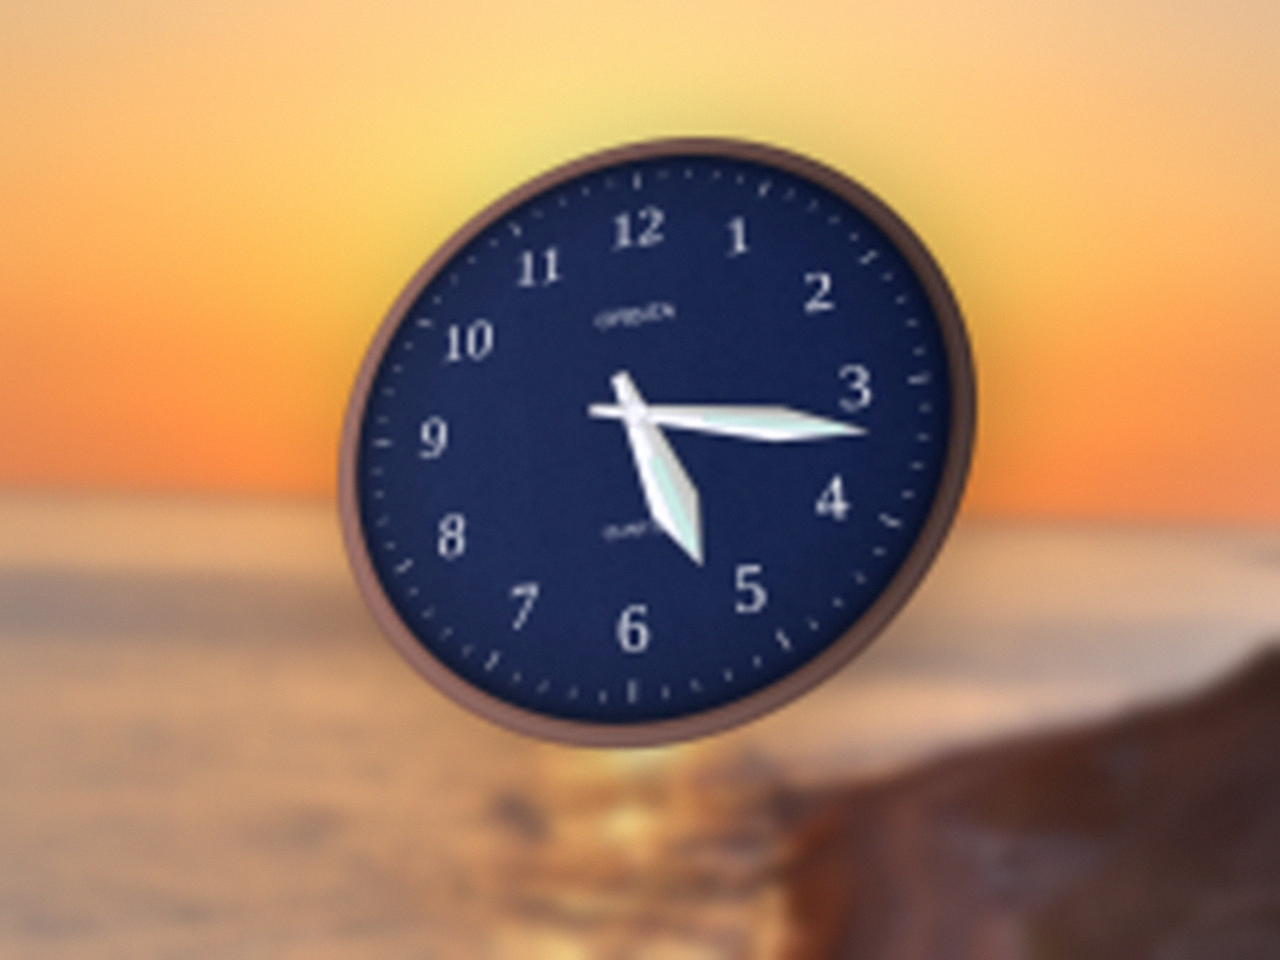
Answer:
5.17
